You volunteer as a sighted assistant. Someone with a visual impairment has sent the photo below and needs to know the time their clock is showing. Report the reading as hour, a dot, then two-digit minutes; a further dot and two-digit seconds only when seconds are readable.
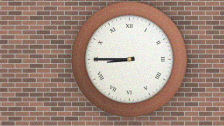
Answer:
8.45
